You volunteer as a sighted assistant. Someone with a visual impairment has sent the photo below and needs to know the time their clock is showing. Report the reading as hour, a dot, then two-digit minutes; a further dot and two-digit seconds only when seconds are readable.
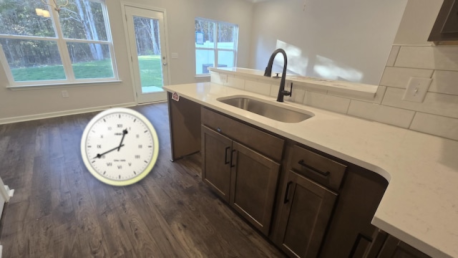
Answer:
12.41
